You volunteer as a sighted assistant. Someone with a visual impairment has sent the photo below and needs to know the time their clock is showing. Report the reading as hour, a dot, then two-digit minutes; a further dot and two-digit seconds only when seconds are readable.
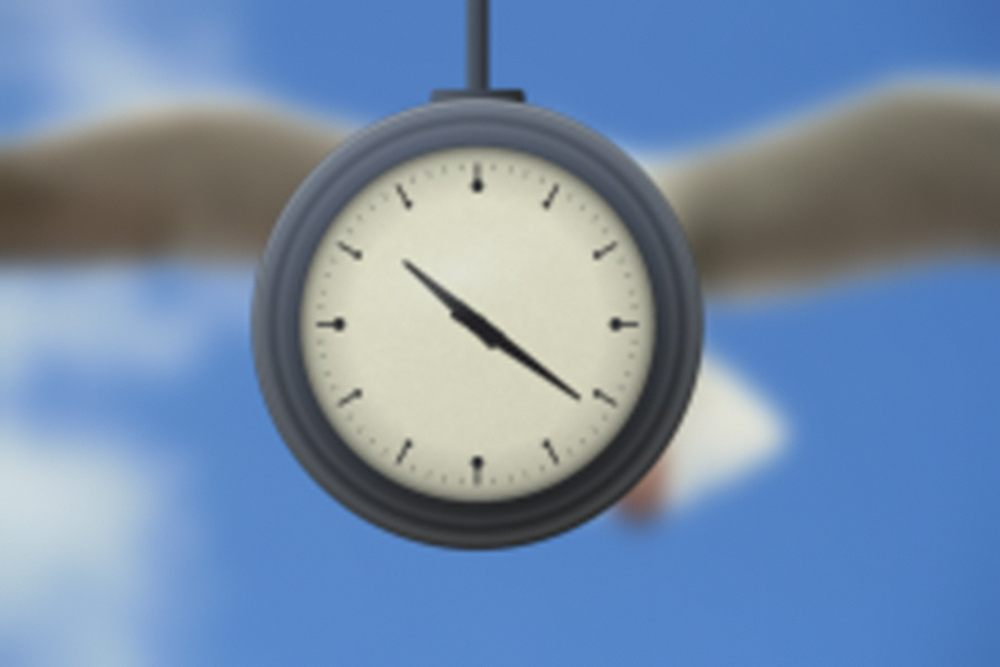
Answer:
10.21
